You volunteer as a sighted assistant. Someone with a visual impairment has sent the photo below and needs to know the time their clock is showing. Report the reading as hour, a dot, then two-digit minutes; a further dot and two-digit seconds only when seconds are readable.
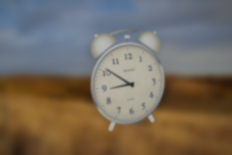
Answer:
8.51
